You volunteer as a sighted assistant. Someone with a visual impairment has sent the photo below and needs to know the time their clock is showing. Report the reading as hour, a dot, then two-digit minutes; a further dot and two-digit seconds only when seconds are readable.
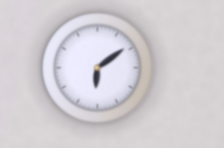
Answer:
6.09
